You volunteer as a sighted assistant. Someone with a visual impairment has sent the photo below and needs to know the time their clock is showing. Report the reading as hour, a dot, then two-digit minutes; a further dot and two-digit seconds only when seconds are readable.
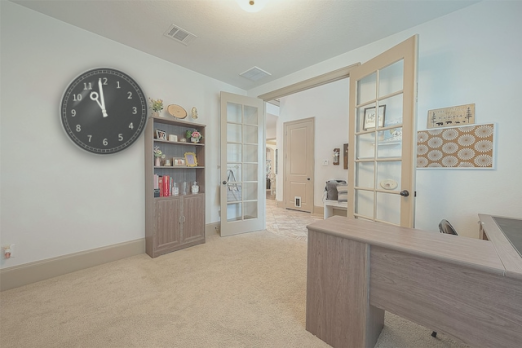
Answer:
10.59
